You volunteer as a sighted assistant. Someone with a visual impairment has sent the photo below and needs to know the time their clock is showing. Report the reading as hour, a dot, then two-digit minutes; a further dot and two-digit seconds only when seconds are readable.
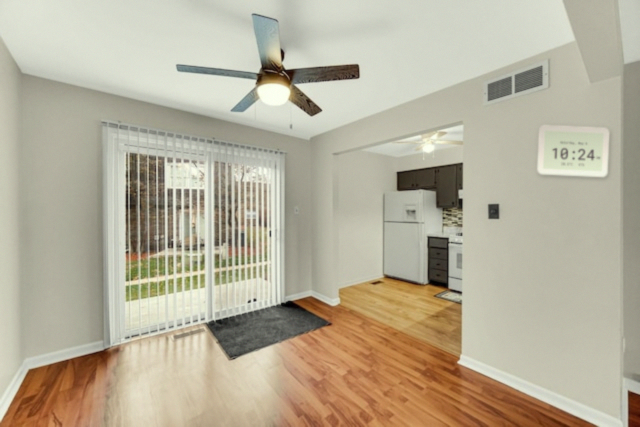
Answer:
10.24
